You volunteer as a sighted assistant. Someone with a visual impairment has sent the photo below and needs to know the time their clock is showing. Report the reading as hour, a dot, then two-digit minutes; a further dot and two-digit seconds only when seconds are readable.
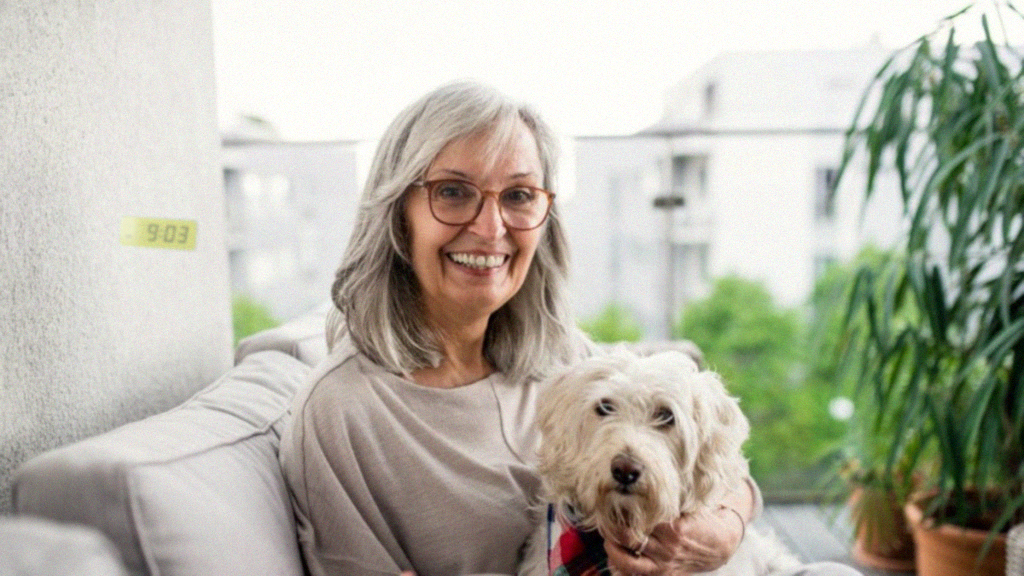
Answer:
9.03
